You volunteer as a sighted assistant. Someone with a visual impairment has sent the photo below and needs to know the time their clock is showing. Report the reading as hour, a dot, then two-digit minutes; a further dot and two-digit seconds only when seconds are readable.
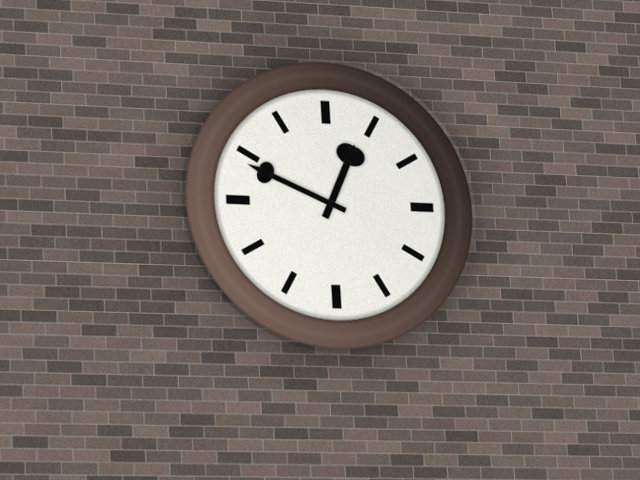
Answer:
12.49
